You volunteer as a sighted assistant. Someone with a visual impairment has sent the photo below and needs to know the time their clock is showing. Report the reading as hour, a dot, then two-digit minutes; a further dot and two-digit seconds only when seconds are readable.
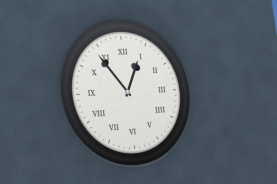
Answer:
12.54
